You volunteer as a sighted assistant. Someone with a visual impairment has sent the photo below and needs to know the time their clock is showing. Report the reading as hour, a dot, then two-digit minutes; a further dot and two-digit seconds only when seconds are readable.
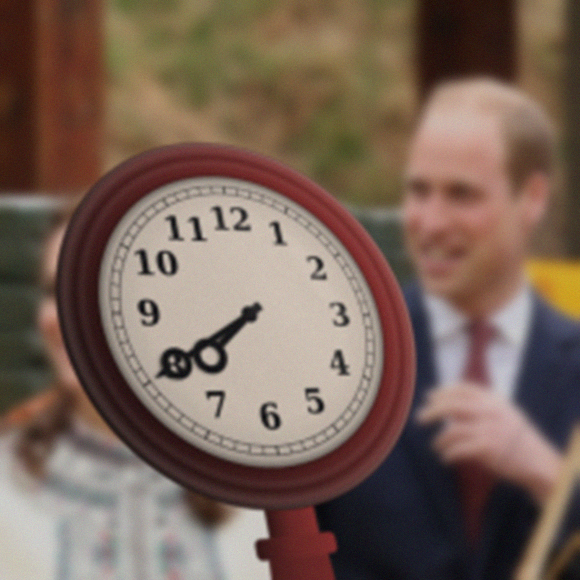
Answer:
7.40
